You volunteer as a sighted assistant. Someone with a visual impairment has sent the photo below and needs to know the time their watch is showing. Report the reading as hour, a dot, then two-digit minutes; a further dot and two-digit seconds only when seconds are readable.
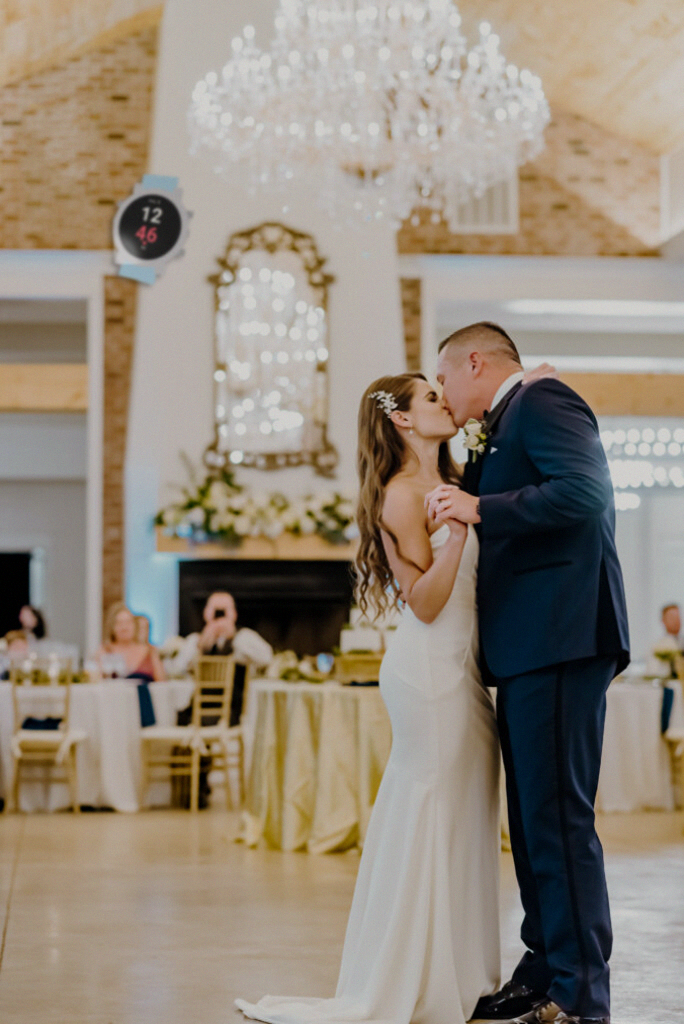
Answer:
12.46
